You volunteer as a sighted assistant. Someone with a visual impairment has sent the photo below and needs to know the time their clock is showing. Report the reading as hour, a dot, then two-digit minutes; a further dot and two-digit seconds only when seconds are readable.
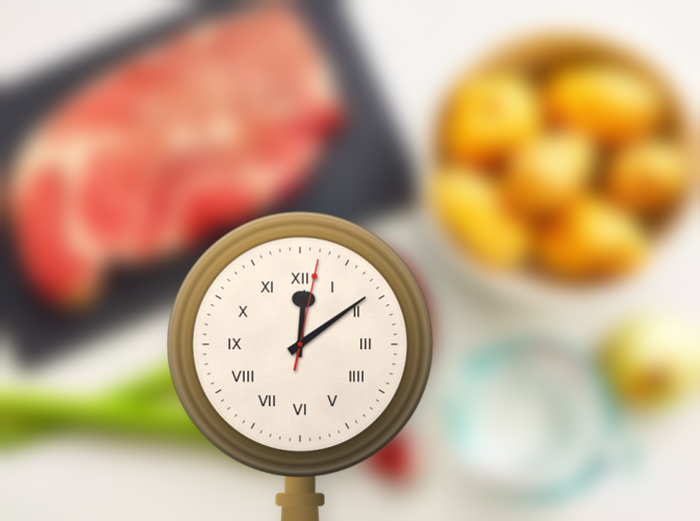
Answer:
12.09.02
